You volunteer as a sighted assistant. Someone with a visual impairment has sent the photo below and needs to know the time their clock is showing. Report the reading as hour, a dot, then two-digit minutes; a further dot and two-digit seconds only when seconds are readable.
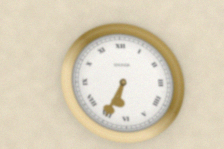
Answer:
6.35
